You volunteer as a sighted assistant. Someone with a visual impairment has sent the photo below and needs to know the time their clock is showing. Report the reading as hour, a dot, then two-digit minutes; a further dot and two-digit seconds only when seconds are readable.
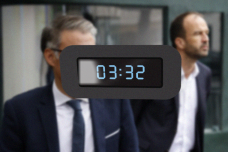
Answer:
3.32
